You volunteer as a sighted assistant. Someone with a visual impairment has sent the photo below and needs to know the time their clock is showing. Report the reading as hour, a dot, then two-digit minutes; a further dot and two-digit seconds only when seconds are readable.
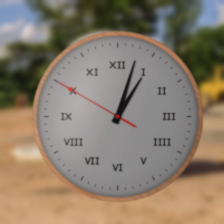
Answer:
1.02.50
